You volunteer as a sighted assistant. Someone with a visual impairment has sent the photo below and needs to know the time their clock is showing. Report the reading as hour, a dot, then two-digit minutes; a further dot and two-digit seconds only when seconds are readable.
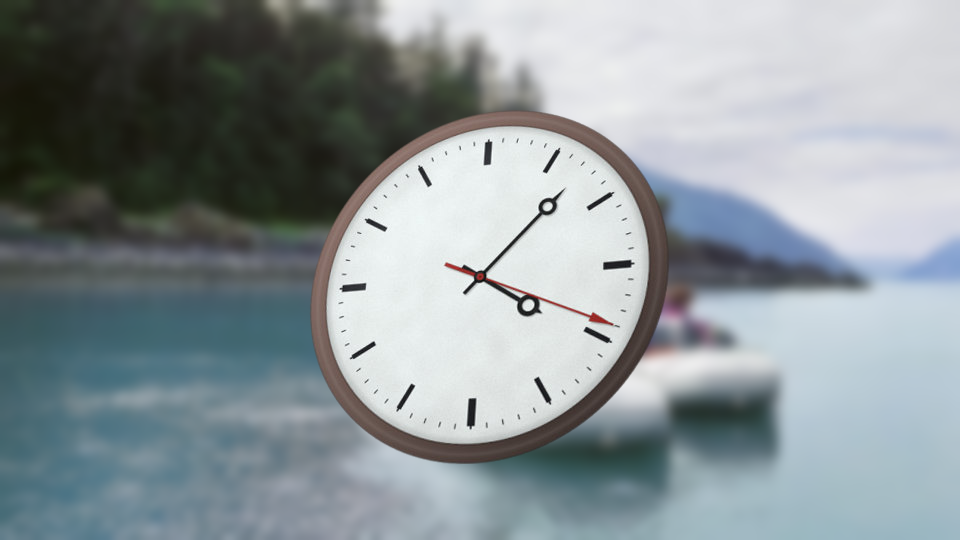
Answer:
4.07.19
